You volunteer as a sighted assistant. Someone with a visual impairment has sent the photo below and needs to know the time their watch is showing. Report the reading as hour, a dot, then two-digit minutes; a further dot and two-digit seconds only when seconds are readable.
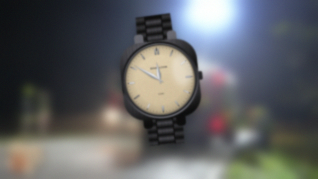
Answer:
11.51
